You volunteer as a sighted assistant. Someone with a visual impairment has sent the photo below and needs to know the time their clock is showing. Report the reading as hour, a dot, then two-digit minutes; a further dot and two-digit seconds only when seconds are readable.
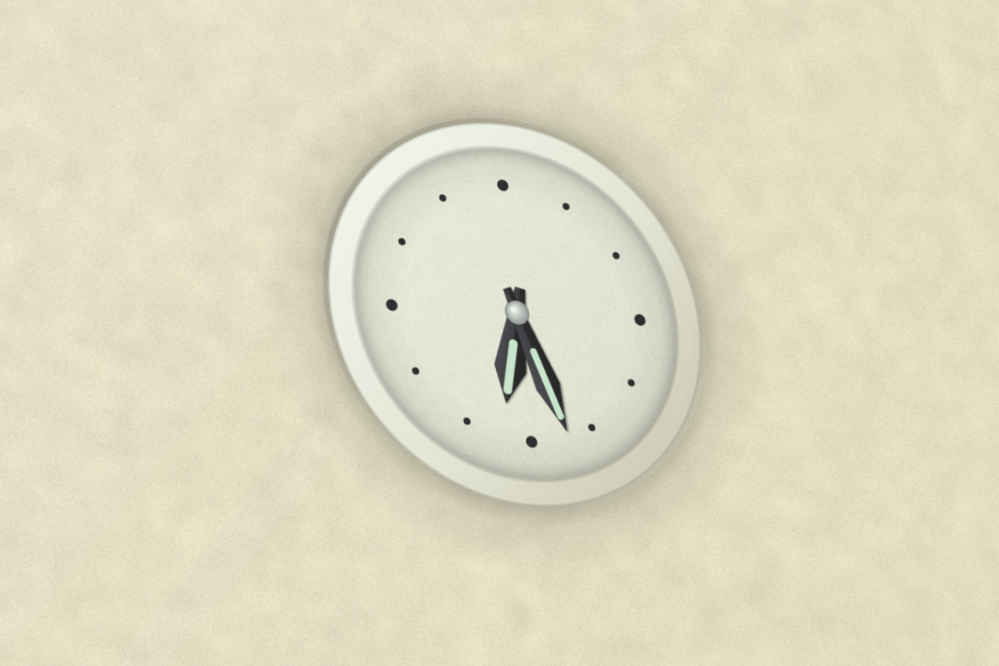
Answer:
6.27
